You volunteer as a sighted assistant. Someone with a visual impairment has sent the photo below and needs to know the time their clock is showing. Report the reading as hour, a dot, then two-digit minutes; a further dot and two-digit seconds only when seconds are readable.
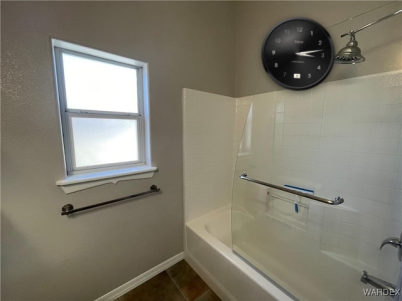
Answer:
3.13
